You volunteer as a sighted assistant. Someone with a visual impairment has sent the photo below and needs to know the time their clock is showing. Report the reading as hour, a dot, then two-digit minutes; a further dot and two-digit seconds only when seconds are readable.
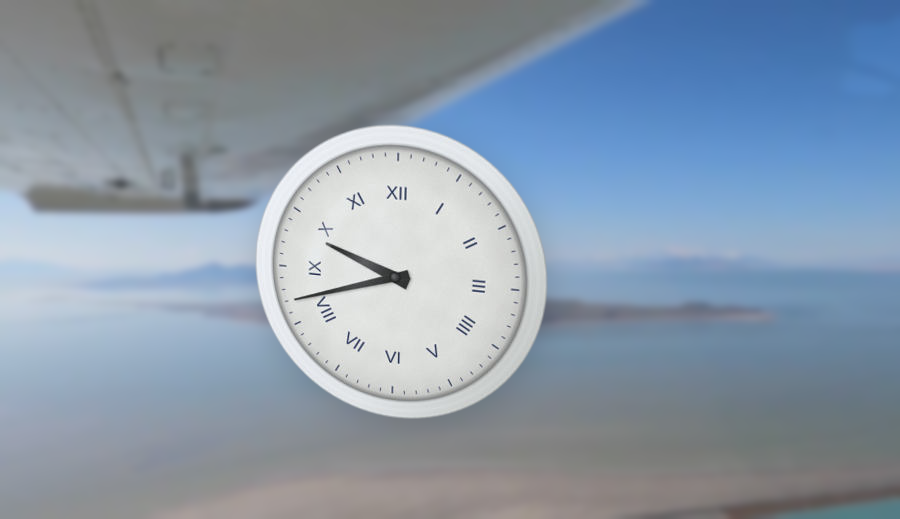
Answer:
9.42
